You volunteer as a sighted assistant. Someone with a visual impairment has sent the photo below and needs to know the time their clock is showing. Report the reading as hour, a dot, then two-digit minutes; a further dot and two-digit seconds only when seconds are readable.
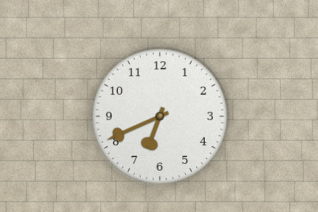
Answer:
6.41
